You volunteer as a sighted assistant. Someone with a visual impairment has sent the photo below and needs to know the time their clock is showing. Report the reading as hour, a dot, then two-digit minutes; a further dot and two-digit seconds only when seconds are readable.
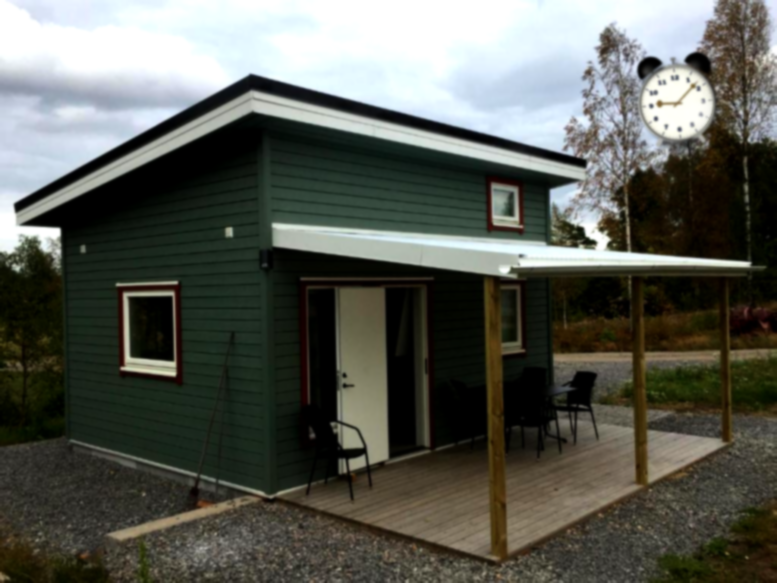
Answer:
9.08
